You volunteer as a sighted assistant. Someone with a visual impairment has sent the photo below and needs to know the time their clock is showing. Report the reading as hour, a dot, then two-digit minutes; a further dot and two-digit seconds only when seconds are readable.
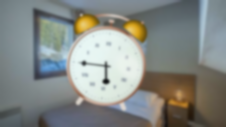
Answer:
5.45
